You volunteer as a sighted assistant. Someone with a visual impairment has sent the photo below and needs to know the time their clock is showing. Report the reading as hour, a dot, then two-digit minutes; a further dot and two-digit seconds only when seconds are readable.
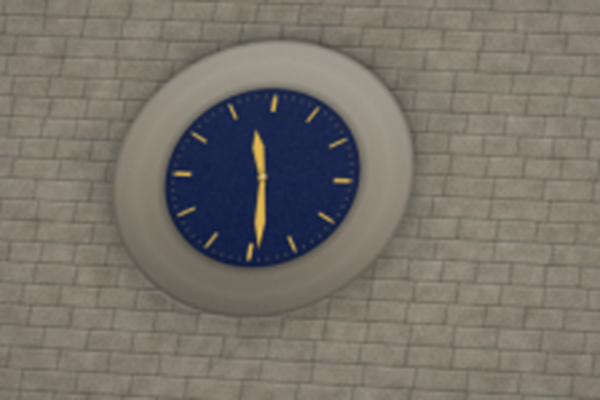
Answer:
11.29
